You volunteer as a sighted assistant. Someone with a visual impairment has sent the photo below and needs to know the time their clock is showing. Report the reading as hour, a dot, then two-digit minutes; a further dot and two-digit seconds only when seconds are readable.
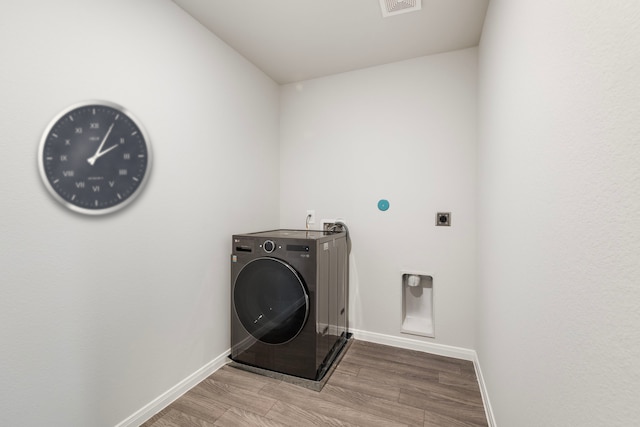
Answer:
2.05
